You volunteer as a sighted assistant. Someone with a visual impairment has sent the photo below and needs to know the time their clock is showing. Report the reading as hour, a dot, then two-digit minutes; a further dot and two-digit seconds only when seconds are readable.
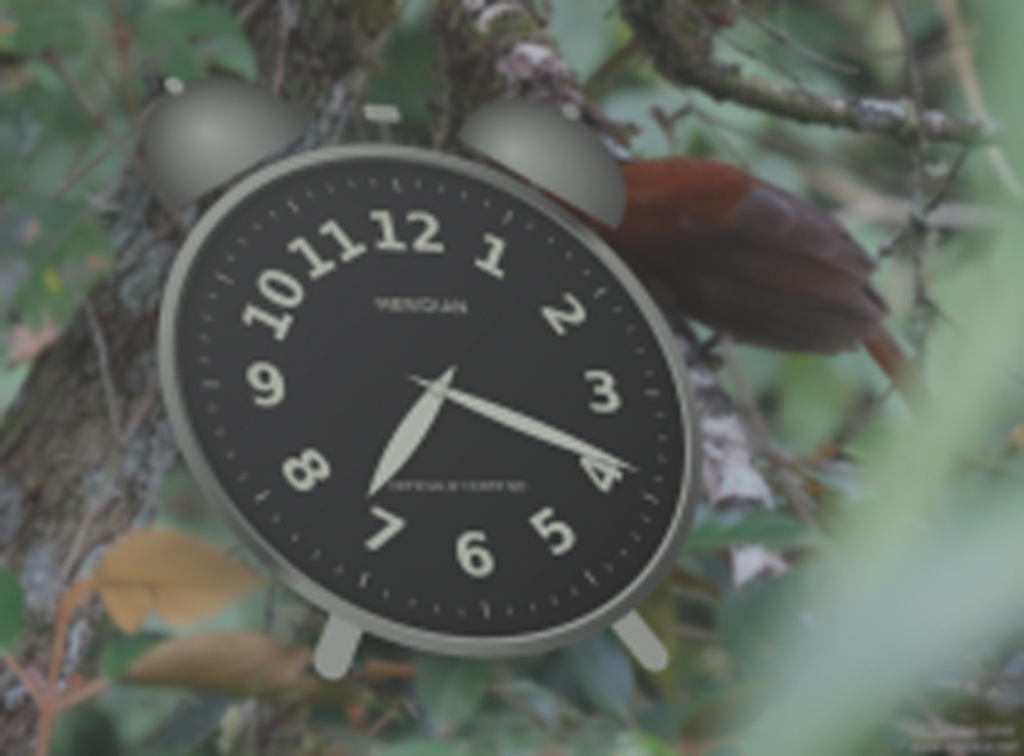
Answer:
7.19
